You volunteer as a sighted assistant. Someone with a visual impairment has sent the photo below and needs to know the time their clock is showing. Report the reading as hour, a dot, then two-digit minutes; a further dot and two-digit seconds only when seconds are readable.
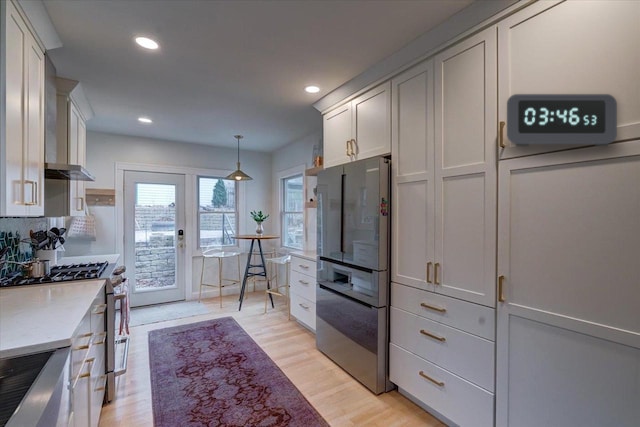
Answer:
3.46.53
